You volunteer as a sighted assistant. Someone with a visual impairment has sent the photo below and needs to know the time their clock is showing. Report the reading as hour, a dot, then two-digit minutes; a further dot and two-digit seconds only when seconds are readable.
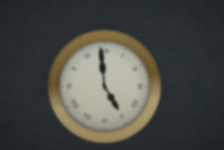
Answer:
4.59
